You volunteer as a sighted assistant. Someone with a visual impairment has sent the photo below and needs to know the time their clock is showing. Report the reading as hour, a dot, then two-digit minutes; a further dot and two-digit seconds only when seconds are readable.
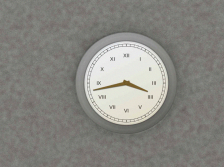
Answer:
3.43
